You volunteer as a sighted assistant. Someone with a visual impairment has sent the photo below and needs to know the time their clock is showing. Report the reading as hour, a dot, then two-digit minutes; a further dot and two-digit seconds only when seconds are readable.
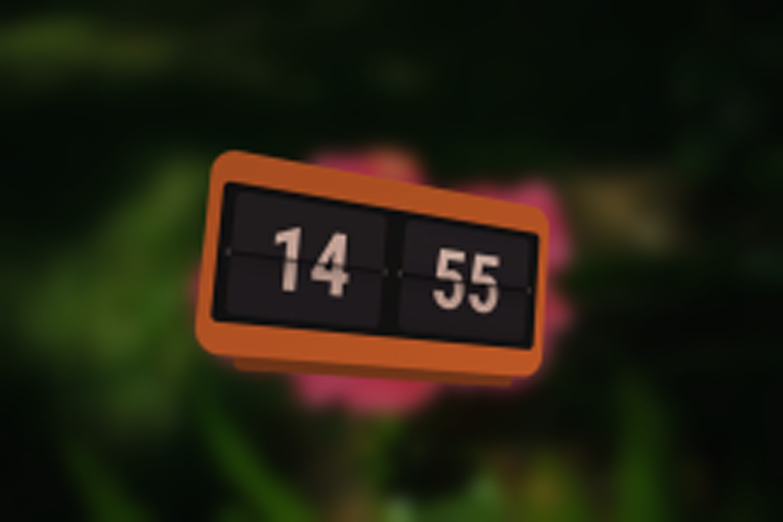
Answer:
14.55
